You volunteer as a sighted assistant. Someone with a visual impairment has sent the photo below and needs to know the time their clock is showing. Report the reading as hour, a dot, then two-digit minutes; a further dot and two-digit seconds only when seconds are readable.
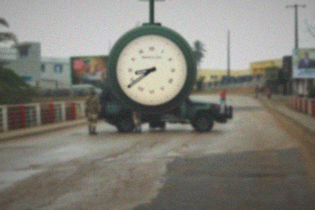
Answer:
8.39
